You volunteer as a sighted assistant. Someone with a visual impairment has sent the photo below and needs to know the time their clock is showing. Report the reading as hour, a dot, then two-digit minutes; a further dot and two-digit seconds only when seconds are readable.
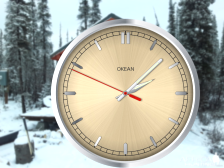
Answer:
2.07.49
